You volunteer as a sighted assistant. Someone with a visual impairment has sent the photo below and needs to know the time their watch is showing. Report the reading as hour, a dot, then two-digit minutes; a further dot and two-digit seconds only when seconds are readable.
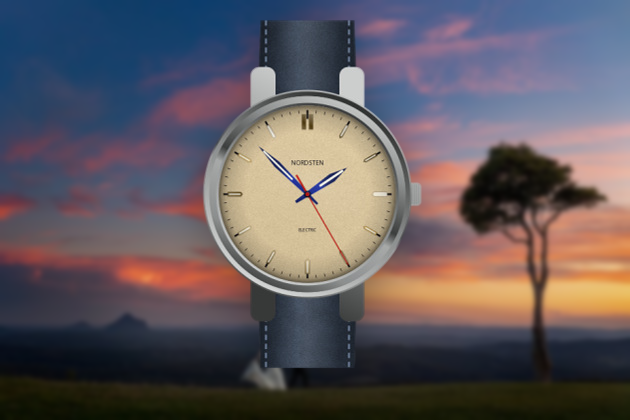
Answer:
1.52.25
